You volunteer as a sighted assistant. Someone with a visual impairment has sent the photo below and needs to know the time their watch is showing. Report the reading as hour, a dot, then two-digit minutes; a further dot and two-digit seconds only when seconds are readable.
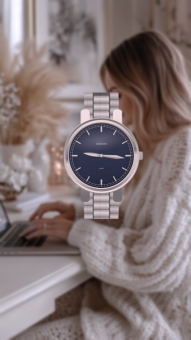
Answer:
9.16
